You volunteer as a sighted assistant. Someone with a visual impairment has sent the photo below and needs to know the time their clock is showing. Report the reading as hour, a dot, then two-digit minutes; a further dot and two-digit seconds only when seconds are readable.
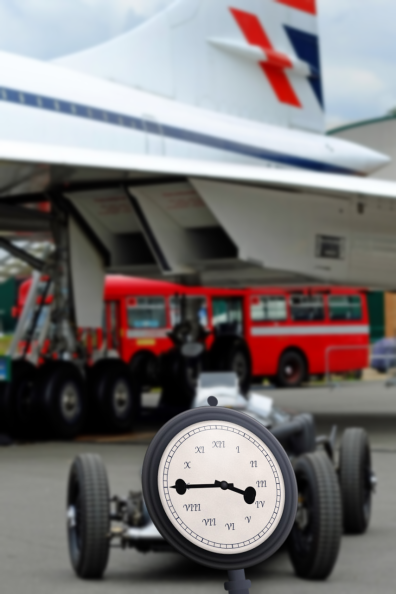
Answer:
3.45
